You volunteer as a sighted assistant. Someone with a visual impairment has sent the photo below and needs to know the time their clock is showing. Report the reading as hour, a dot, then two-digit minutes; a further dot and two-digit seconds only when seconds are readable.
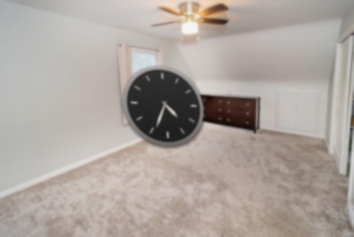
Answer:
4.34
